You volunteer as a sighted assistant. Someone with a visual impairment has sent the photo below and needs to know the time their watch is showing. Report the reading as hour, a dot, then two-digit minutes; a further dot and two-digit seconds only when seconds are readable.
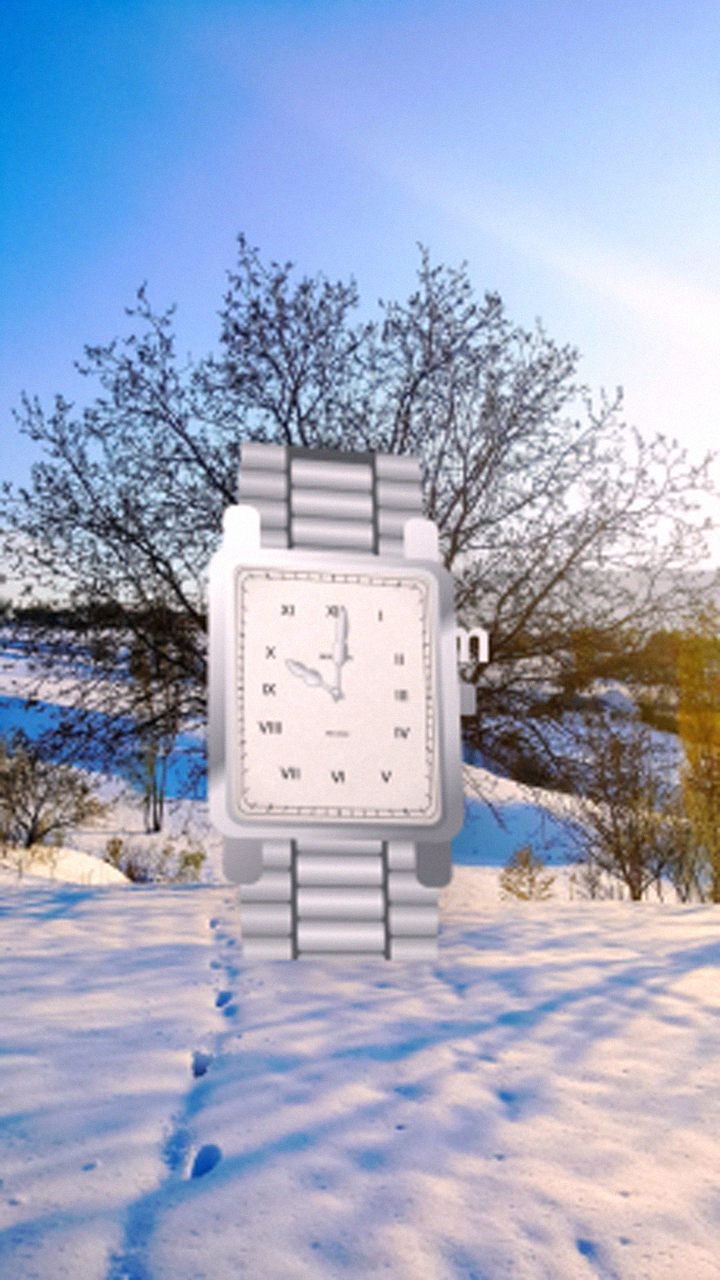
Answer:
10.01
